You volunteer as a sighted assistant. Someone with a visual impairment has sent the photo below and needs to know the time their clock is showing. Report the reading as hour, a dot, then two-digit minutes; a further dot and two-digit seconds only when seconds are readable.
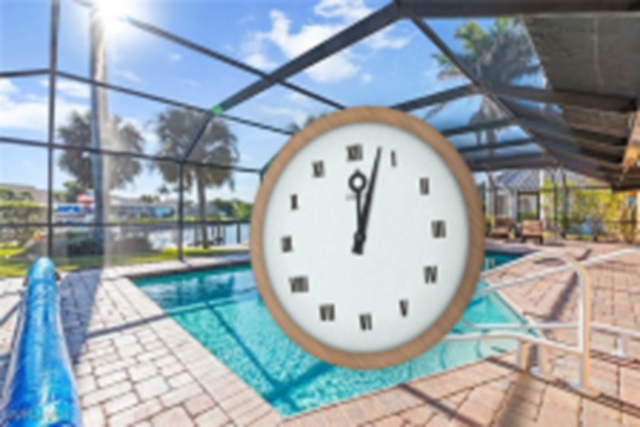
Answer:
12.03
